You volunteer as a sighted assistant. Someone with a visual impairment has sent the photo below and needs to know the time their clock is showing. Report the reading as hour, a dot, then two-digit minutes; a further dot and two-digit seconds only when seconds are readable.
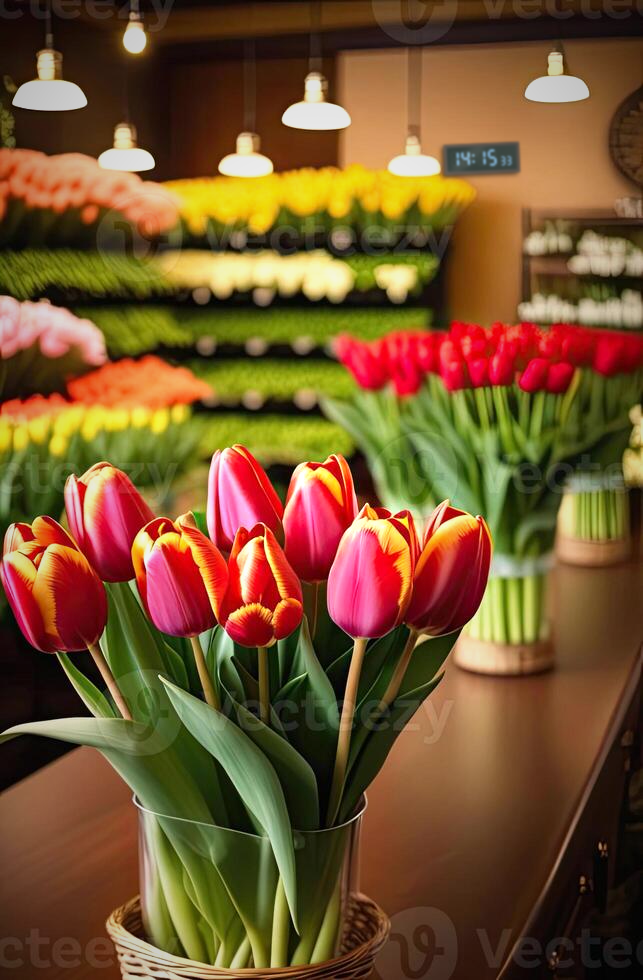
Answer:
14.15
